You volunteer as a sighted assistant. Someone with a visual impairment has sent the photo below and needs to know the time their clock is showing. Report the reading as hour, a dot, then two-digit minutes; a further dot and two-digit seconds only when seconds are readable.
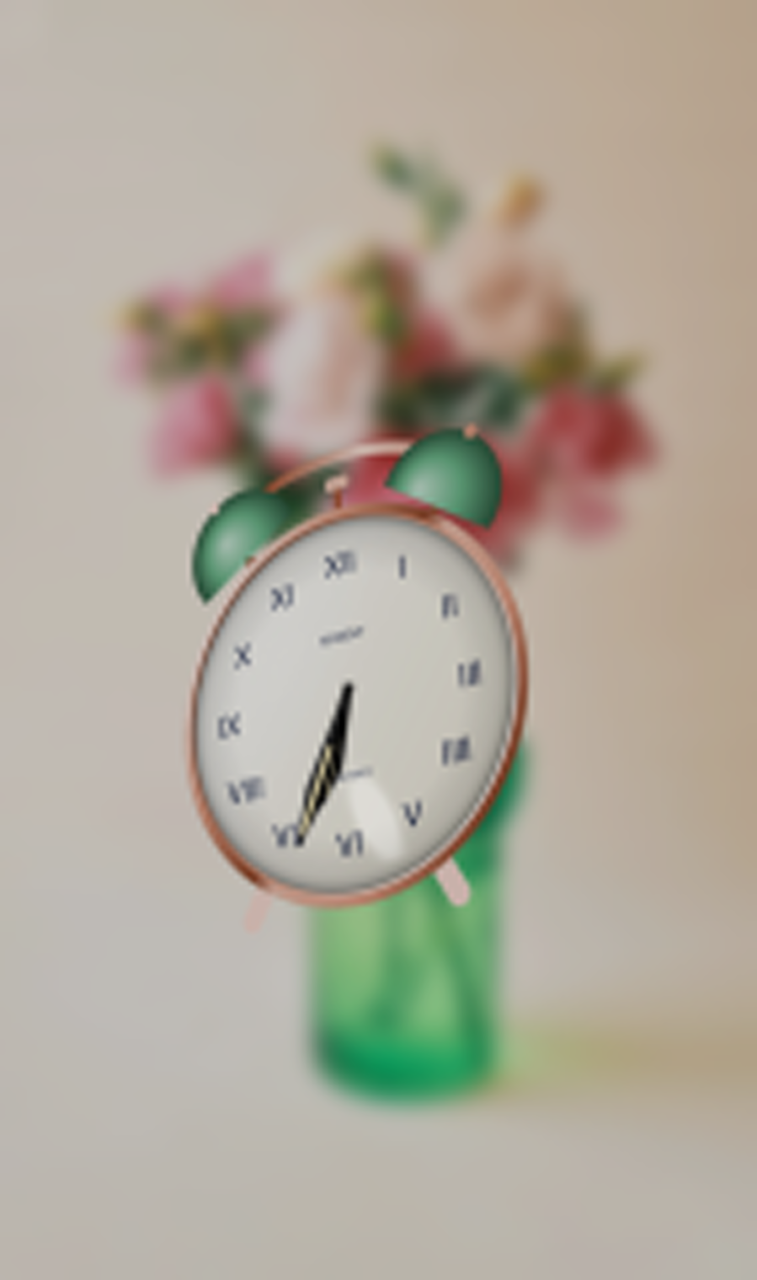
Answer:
6.34
